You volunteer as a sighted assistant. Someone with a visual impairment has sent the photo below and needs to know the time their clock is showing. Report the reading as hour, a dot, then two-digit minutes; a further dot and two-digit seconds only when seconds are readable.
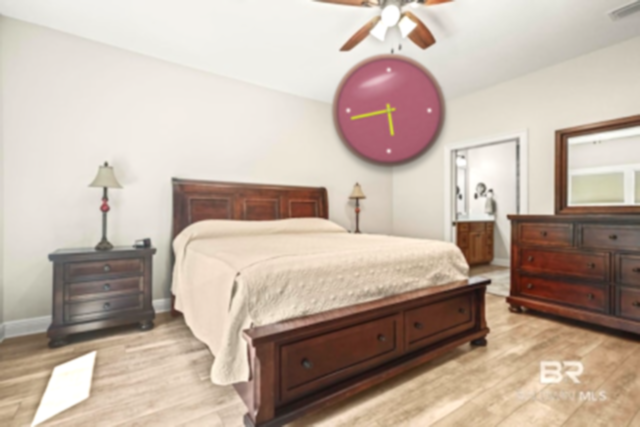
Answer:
5.43
